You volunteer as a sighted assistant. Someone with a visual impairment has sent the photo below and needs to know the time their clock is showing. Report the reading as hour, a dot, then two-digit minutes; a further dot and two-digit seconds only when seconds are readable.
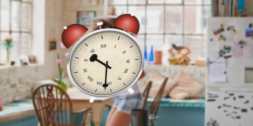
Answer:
10.32
